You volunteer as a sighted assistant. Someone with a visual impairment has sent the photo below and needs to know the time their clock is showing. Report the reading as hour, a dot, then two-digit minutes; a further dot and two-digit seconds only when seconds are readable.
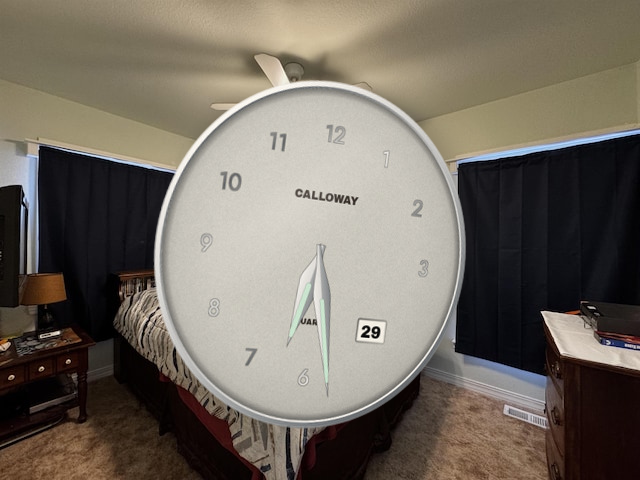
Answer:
6.28
